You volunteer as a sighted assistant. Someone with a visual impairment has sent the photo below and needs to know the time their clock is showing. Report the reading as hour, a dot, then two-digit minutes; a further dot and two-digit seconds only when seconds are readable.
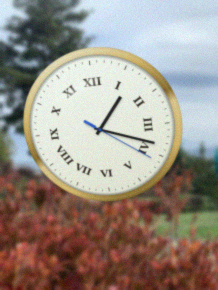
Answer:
1.18.21
